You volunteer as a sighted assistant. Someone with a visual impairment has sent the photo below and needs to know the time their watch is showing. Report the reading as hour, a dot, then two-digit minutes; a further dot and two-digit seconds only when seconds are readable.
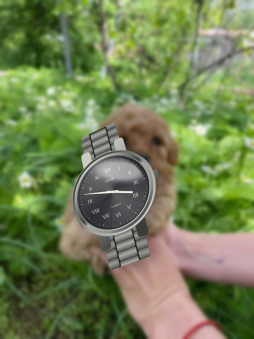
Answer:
3.48
